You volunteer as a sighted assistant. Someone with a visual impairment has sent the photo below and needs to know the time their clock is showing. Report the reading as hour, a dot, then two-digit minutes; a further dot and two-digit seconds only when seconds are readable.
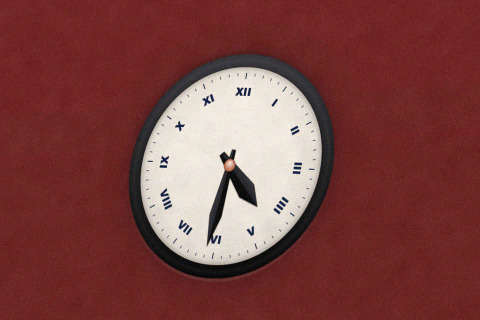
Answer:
4.31
